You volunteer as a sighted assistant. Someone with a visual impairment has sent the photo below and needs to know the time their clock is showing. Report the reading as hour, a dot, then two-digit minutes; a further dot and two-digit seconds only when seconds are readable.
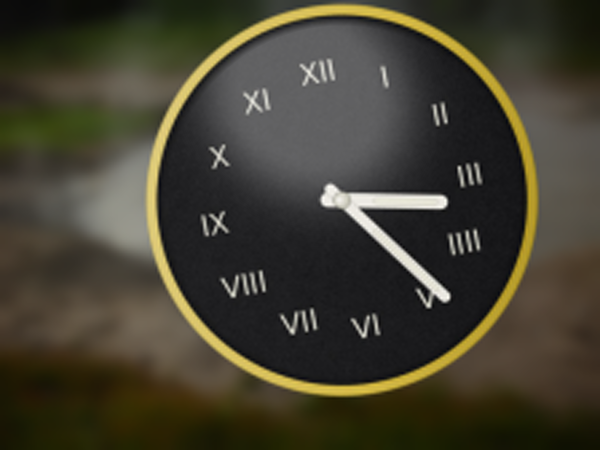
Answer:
3.24
